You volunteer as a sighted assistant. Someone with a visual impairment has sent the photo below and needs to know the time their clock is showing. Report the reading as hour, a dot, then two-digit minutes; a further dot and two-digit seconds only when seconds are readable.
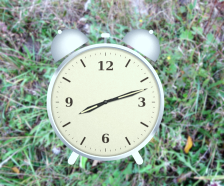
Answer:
8.12
